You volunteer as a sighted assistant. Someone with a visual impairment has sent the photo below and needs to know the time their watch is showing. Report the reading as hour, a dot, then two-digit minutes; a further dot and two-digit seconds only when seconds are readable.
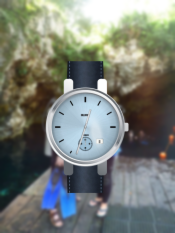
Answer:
12.33
